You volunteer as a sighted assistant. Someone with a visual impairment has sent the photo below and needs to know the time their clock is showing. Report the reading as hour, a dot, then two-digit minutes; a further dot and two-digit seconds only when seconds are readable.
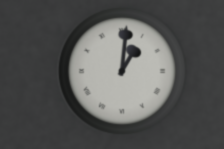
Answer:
1.01
